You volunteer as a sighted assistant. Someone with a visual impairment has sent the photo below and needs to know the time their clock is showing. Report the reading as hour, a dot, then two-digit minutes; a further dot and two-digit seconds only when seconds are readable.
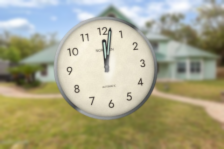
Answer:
12.02
